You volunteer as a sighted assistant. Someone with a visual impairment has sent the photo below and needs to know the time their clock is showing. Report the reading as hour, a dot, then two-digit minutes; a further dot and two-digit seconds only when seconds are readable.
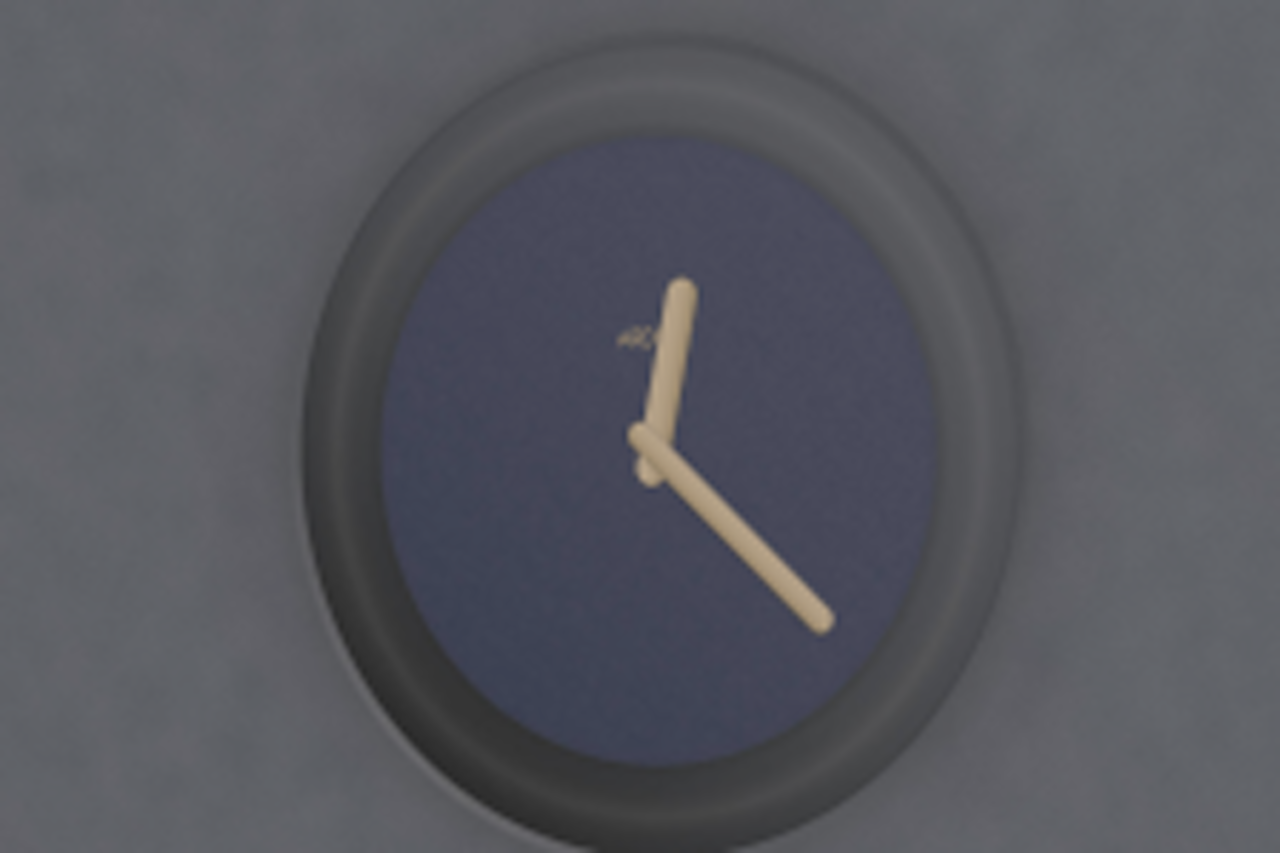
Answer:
12.22
